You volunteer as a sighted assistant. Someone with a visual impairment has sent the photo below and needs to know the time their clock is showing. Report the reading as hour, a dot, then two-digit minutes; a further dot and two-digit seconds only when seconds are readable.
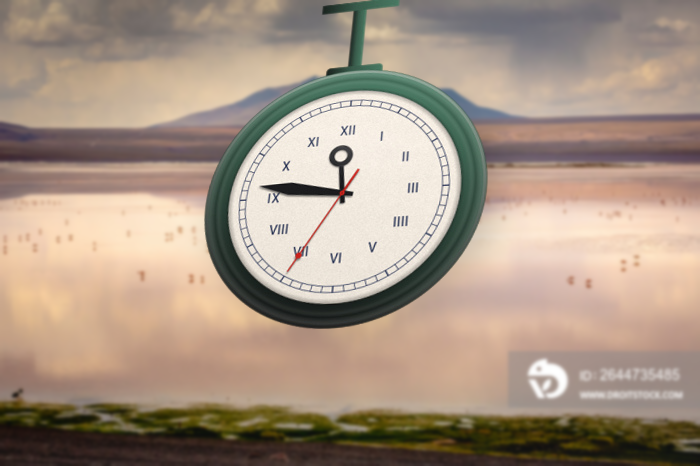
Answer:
11.46.35
